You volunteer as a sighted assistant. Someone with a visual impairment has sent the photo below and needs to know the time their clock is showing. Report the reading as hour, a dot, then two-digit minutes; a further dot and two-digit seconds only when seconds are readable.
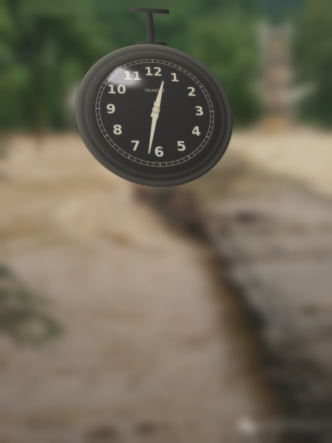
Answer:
12.32
